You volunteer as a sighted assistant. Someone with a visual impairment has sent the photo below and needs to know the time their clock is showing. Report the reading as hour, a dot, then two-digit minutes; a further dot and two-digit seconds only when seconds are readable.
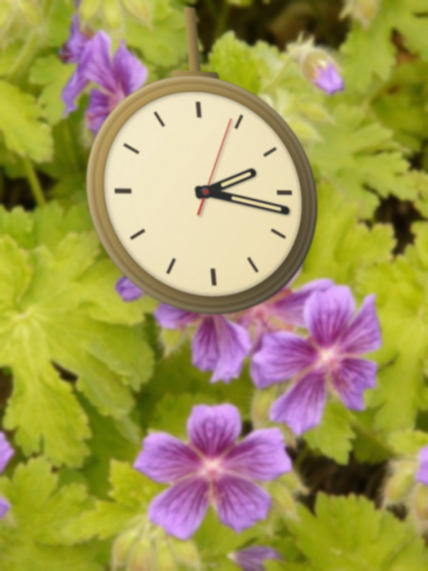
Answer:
2.17.04
